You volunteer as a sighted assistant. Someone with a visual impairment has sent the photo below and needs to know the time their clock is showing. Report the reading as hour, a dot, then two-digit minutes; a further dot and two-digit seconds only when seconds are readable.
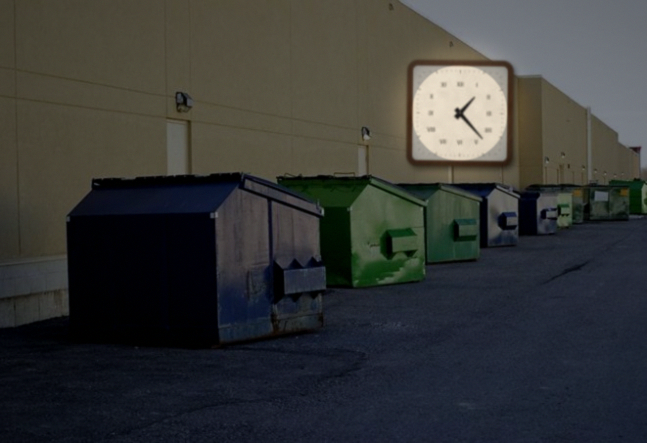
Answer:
1.23
